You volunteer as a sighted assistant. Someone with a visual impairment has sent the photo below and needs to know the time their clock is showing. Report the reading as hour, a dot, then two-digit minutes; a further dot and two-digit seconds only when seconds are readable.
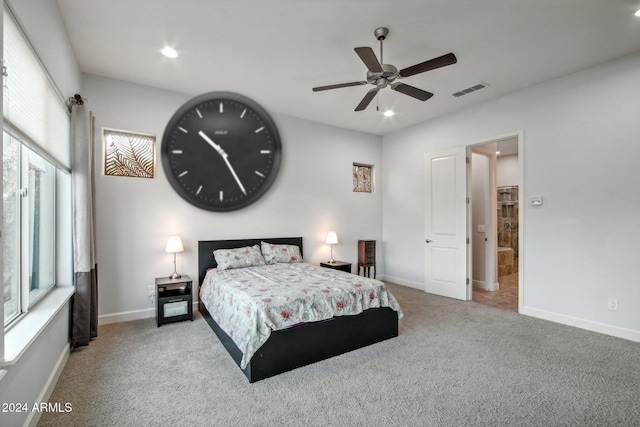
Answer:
10.25
